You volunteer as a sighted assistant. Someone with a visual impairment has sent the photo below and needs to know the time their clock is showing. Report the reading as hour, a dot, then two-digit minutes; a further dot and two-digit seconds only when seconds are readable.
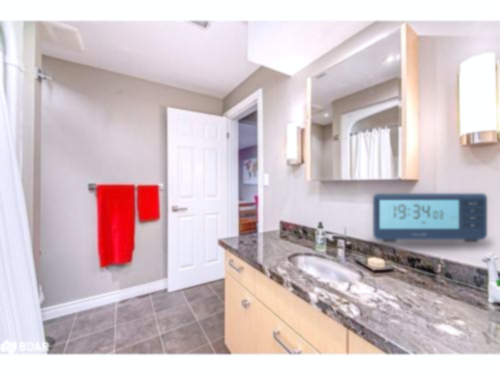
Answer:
19.34
